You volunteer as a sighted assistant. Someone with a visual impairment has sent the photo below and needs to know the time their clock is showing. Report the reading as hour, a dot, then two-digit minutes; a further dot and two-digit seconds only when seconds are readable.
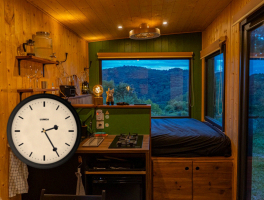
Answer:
2.25
